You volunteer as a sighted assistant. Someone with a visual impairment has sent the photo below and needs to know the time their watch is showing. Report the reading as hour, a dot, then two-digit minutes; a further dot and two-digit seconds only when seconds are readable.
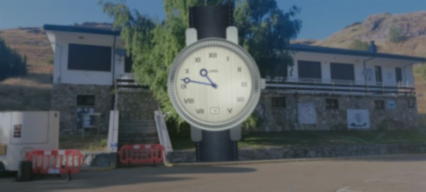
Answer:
10.47
